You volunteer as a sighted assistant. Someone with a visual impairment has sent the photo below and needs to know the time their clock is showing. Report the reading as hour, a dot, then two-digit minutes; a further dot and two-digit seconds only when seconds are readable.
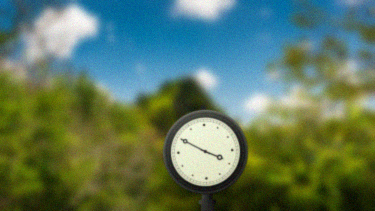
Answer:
3.50
